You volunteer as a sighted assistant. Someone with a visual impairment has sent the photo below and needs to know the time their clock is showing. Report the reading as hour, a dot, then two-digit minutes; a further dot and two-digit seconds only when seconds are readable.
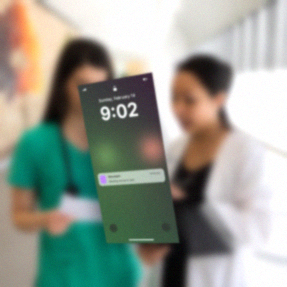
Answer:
9.02
